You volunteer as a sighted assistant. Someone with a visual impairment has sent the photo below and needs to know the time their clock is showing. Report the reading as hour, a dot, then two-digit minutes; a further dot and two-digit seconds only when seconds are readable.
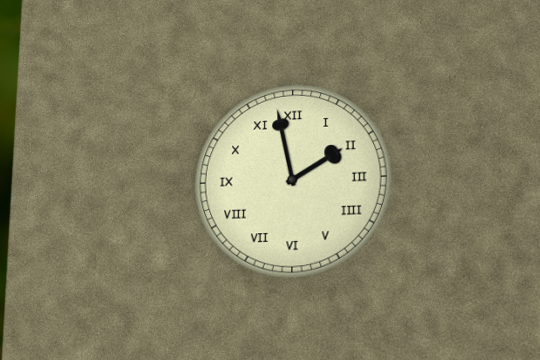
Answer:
1.58
